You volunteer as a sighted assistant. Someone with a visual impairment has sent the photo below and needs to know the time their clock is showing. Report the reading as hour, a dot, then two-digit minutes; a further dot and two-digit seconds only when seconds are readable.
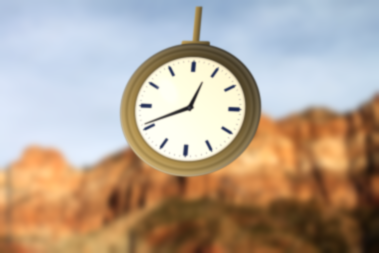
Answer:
12.41
